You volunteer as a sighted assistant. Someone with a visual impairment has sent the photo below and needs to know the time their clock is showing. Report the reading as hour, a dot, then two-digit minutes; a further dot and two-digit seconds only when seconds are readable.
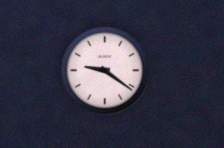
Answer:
9.21
